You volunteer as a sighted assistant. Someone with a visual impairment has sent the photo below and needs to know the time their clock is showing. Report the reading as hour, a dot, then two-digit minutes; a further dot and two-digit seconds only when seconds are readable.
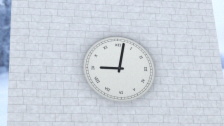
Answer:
9.02
